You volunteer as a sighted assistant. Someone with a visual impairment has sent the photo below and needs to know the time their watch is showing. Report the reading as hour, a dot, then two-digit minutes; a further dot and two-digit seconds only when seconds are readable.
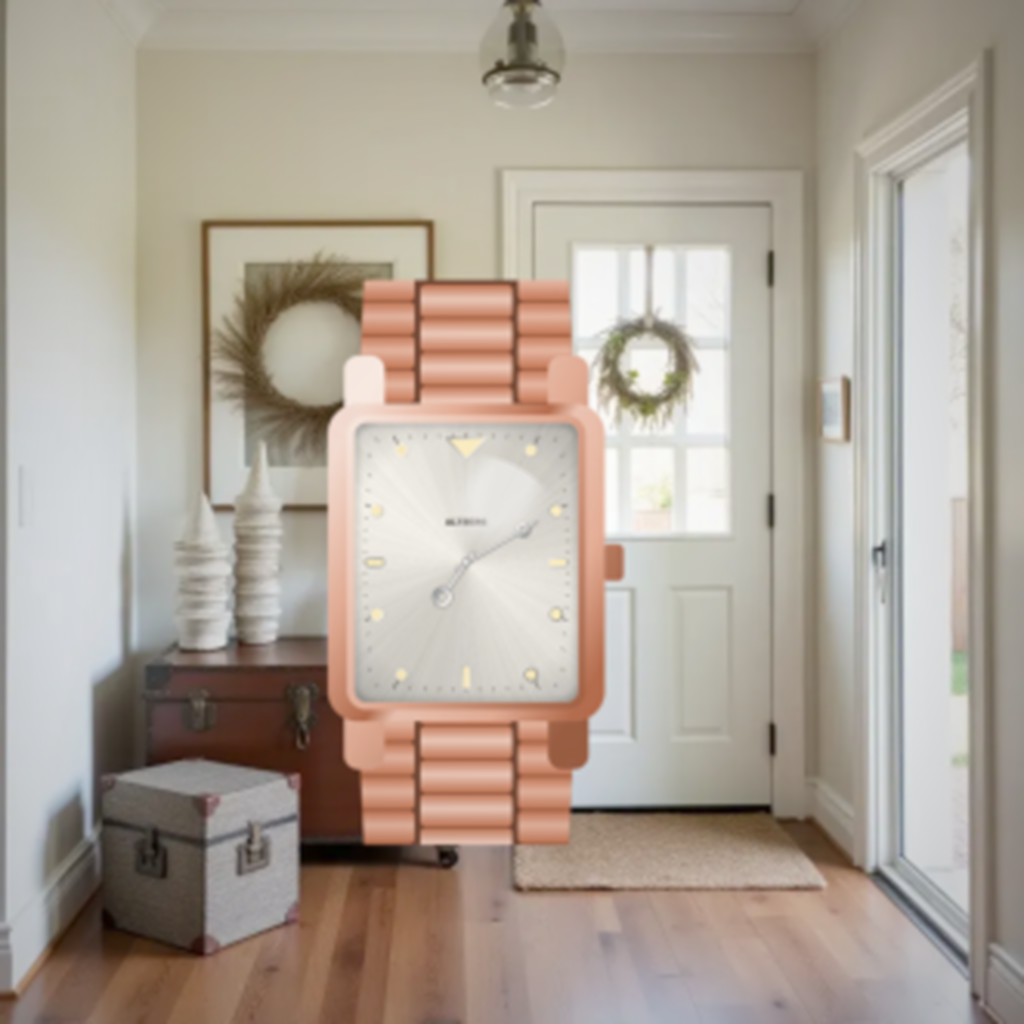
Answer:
7.10
